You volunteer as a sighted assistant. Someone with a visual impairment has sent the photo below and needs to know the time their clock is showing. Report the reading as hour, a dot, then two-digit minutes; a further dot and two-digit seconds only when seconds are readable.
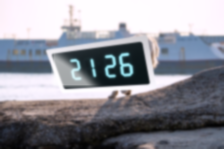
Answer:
21.26
